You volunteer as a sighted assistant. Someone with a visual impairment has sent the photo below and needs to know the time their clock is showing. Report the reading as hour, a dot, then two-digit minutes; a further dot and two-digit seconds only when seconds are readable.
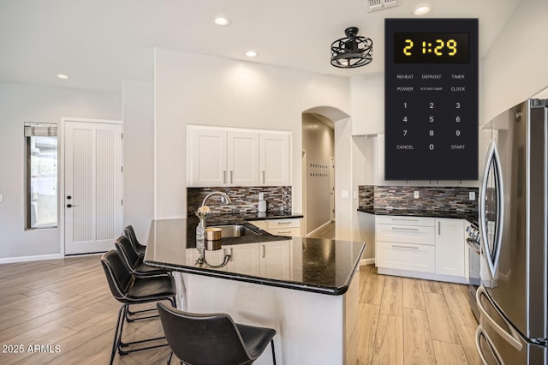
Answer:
21.29
